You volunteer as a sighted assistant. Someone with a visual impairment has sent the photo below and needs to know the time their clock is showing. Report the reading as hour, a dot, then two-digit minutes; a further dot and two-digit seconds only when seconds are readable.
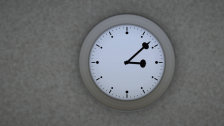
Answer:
3.08
